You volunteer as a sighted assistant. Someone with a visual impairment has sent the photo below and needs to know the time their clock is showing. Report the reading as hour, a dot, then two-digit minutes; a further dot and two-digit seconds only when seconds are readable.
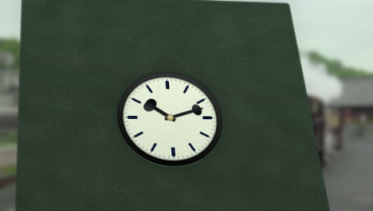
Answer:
10.12
